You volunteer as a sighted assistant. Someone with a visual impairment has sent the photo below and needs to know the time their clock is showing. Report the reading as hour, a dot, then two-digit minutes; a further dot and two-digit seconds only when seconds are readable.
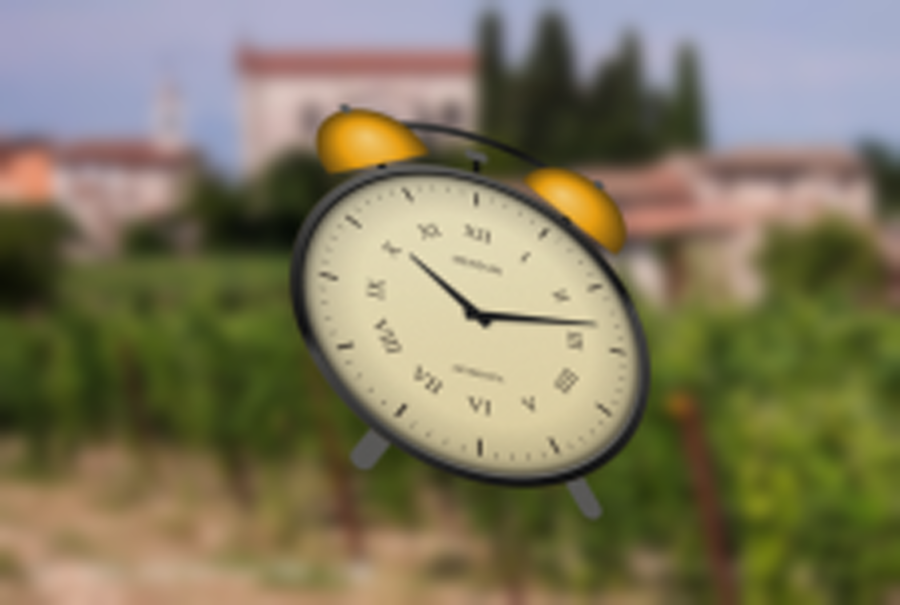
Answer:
10.13
